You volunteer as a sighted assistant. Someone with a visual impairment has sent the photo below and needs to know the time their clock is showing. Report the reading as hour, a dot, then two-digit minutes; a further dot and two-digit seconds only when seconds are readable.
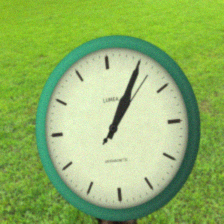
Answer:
1.05.07
